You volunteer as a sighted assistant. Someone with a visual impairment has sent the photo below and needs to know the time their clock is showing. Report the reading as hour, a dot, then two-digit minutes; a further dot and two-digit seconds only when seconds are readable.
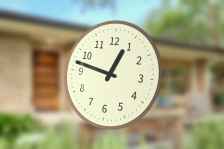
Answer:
12.47
